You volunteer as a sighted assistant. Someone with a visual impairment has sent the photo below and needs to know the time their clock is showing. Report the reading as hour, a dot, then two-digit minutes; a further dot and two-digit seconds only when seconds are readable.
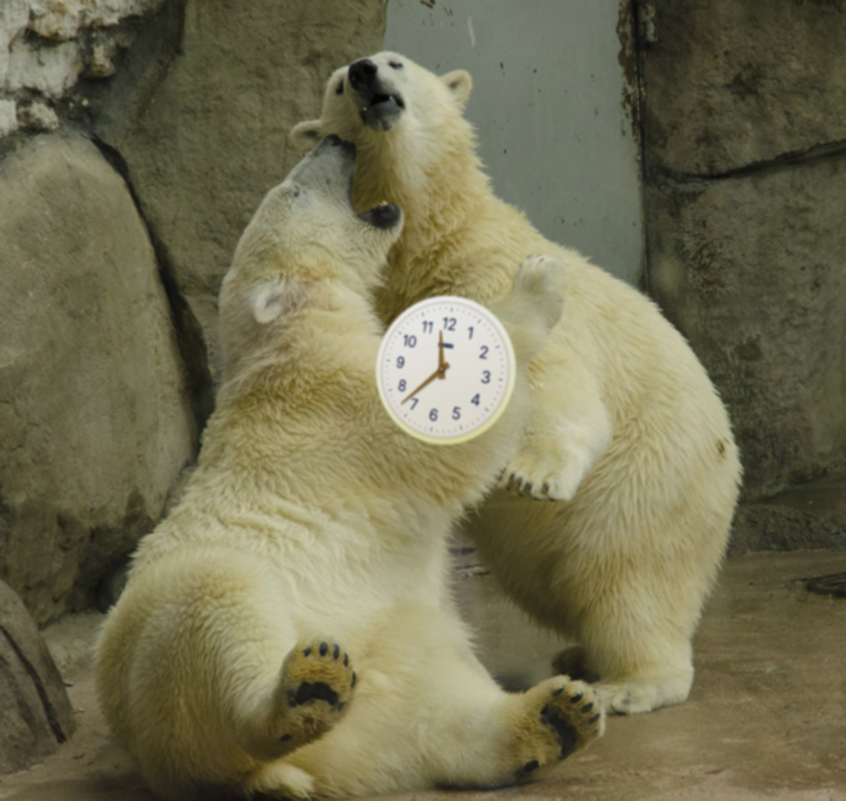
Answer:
11.37
